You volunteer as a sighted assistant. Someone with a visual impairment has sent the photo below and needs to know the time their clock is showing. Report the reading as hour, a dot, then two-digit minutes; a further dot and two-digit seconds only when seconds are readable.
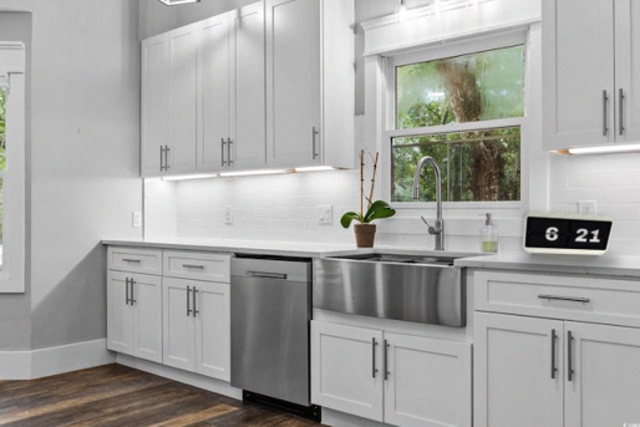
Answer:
6.21
